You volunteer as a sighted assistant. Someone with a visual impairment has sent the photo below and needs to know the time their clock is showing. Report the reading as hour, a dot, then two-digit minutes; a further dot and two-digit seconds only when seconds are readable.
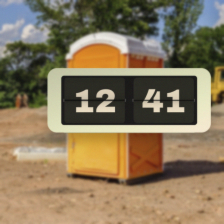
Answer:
12.41
